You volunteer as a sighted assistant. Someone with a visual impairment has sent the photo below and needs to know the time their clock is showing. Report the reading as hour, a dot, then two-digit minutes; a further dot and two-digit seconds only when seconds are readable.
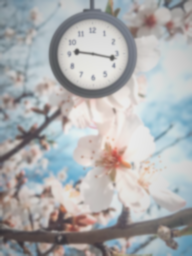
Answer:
9.17
